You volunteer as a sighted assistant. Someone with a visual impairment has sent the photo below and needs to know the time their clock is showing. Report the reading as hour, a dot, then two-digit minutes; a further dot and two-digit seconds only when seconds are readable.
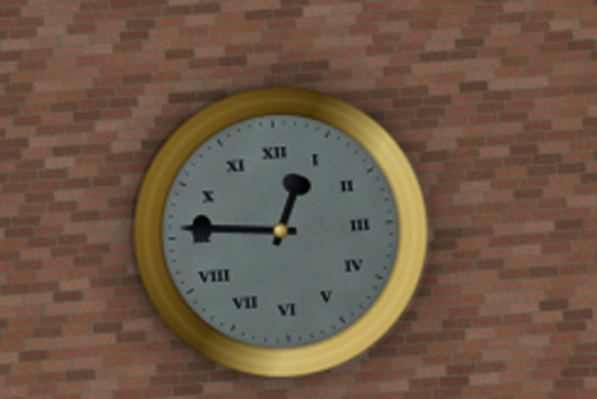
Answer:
12.46
